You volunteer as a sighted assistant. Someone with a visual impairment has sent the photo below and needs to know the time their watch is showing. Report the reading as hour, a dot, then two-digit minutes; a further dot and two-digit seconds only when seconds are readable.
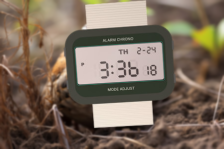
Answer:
3.36.18
